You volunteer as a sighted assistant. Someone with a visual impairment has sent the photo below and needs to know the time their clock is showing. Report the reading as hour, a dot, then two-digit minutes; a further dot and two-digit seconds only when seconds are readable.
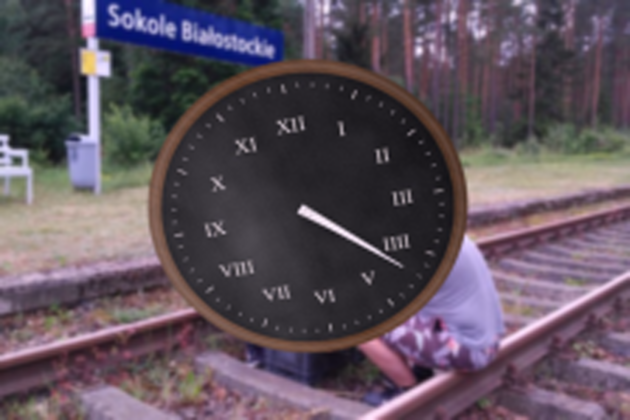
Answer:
4.22
